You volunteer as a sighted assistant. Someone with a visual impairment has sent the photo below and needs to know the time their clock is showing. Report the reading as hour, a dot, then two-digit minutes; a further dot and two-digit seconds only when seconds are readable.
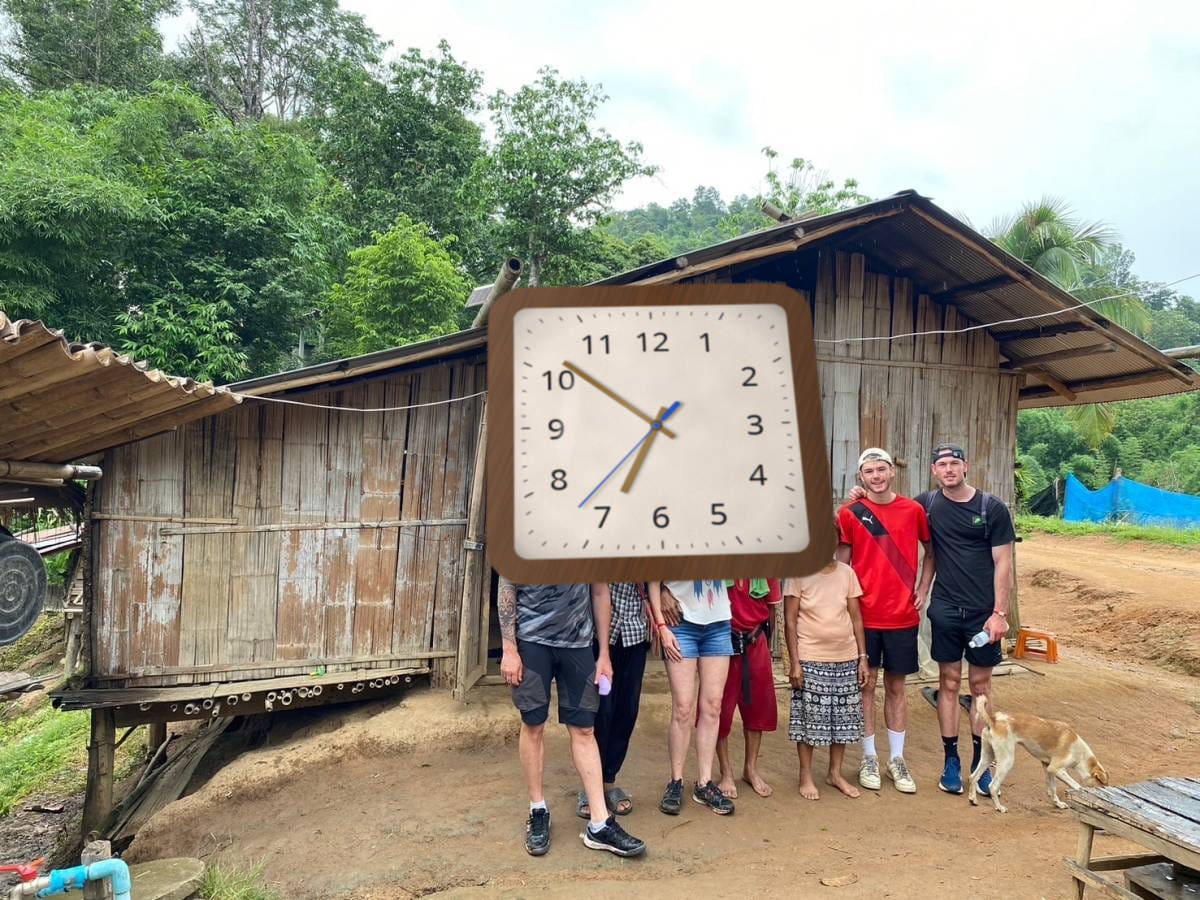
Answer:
6.51.37
